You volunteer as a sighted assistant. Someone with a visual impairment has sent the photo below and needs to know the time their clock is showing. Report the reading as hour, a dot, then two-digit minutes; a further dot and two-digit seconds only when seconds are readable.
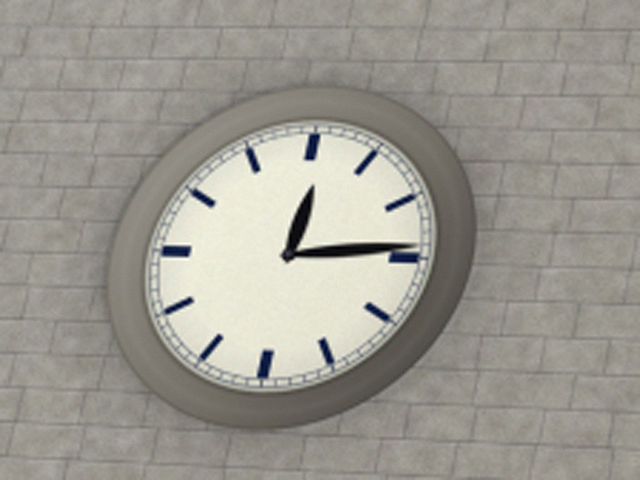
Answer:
12.14
